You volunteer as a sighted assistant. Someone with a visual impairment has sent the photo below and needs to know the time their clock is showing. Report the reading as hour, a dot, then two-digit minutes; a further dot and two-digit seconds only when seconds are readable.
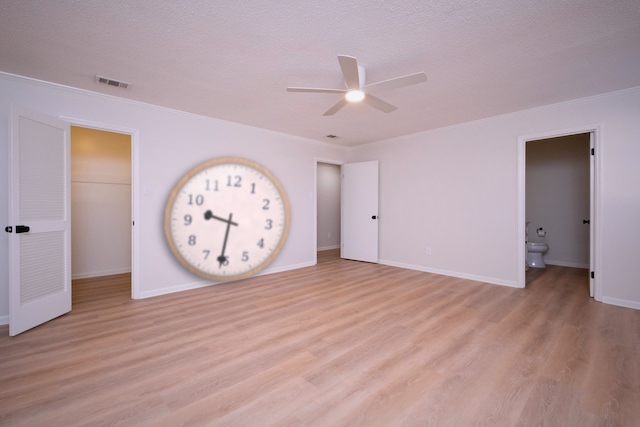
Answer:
9.31
